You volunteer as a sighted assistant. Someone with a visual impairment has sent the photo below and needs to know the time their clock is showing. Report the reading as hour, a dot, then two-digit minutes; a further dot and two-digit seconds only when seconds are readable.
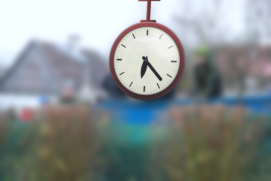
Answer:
6.23
